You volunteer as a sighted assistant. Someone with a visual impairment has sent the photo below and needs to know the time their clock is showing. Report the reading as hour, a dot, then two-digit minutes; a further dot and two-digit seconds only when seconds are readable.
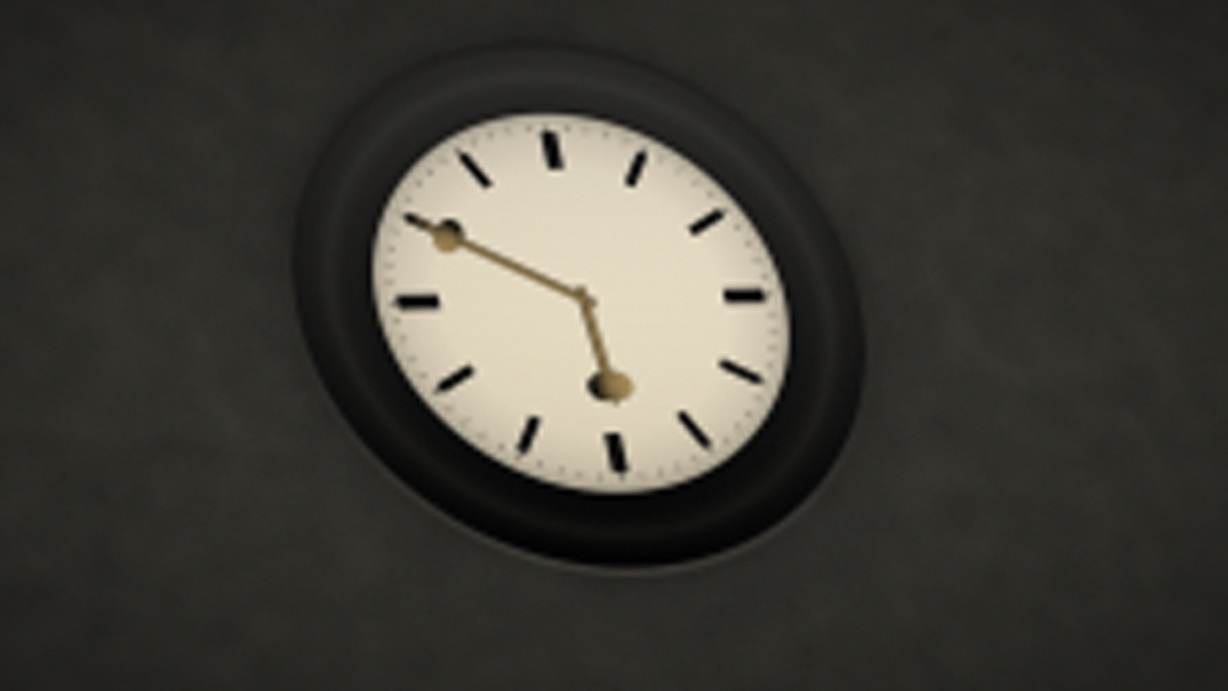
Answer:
5.50
